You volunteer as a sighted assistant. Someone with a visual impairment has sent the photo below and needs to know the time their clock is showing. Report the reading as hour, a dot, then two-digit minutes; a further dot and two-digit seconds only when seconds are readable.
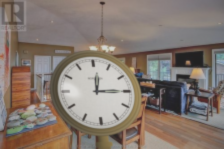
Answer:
12.15
